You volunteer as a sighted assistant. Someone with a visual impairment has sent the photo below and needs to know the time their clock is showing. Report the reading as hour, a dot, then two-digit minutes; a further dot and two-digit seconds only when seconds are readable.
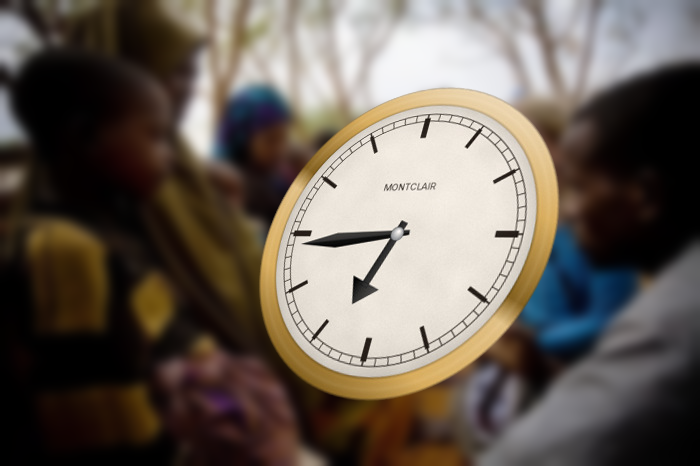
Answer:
6.44
